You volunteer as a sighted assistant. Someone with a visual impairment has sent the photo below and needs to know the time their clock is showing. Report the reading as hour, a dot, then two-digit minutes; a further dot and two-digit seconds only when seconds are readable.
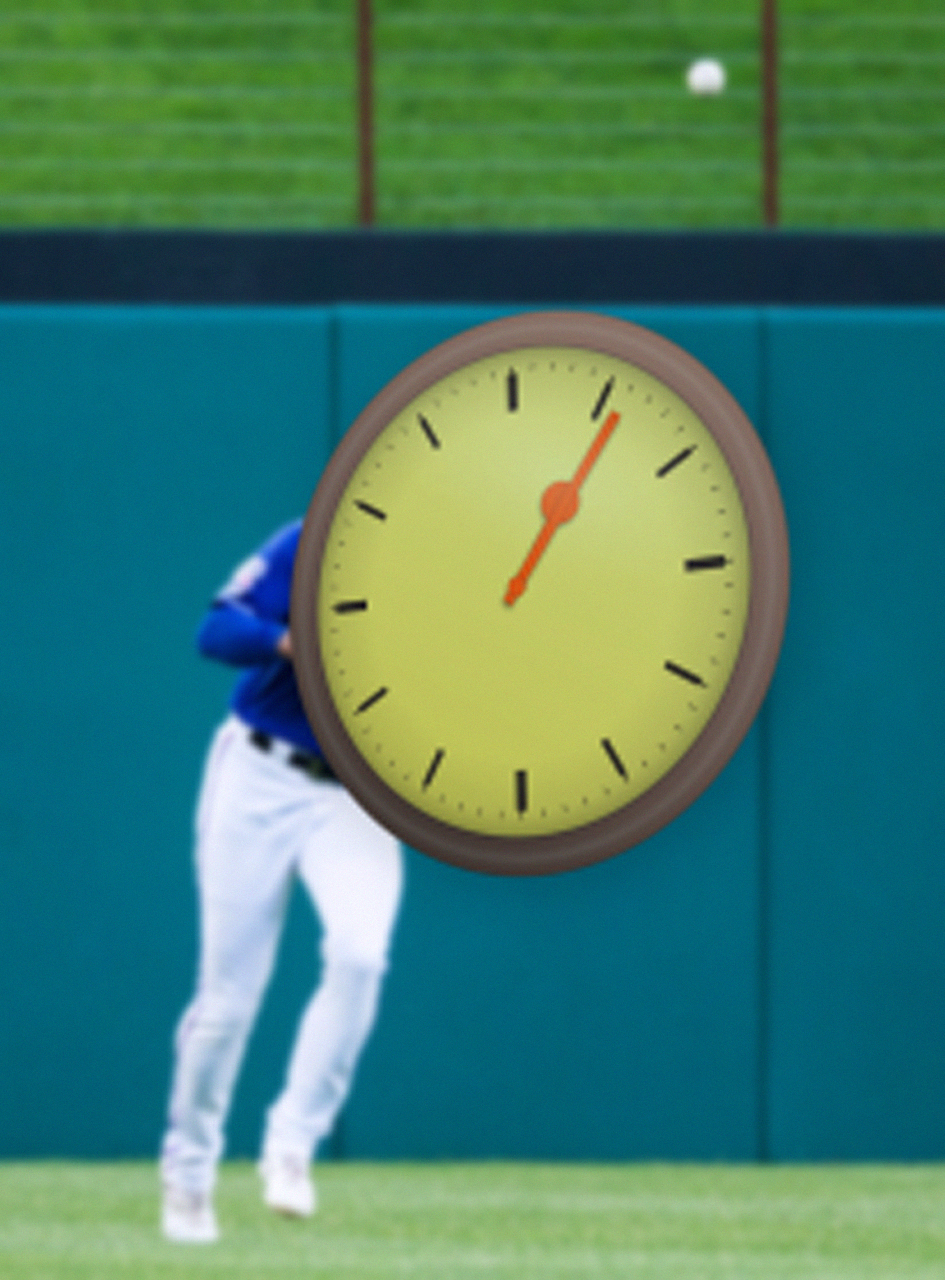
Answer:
1.06
